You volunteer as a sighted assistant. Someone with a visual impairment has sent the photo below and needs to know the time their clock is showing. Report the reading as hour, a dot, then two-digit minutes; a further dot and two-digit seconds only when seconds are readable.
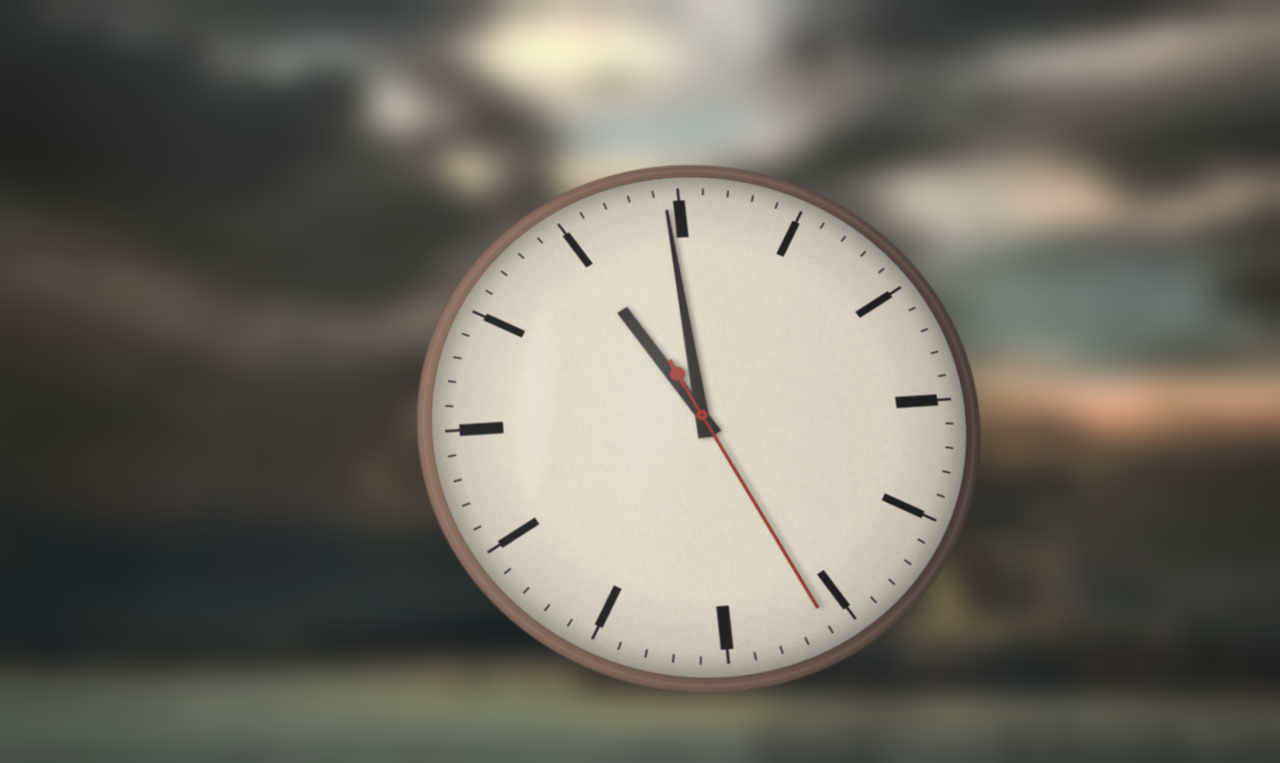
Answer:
10.59.26
